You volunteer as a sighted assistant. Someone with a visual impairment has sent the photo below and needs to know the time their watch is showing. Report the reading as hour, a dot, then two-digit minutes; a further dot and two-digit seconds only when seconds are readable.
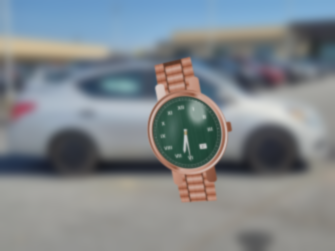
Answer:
6.30
